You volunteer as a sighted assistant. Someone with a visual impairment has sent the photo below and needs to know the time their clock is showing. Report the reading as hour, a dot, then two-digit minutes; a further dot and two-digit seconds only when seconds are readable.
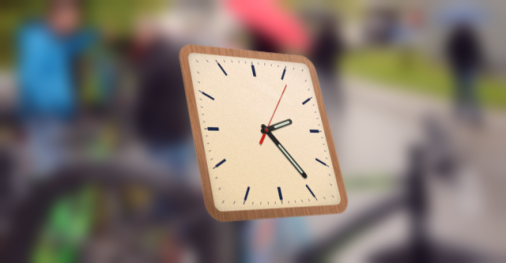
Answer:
2.24.06
